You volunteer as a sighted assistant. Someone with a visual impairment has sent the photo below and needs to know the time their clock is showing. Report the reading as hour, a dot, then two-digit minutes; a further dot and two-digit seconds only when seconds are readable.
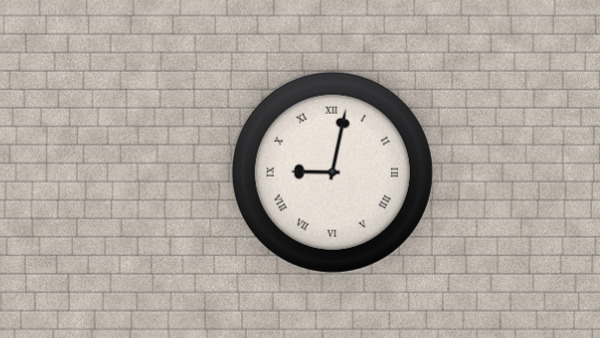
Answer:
9.02
